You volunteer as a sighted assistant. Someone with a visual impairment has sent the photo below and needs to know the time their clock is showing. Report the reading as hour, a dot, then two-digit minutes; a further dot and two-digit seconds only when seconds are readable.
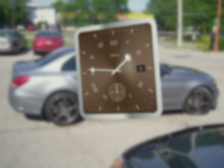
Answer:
1.46
